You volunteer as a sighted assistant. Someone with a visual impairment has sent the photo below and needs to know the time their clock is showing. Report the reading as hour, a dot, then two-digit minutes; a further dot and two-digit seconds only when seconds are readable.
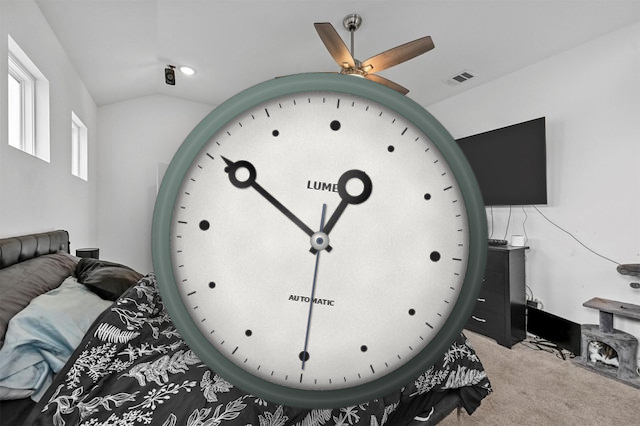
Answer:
12.50.30
